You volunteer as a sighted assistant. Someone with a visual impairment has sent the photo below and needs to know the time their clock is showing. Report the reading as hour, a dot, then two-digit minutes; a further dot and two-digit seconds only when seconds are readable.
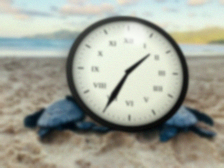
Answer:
1.35
